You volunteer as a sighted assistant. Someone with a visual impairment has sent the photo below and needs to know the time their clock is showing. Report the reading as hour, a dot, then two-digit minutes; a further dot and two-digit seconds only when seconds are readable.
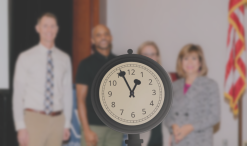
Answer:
12.56
